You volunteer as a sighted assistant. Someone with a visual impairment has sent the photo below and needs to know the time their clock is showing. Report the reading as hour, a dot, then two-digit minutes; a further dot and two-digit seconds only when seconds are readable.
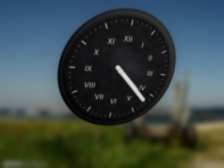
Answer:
4.22
